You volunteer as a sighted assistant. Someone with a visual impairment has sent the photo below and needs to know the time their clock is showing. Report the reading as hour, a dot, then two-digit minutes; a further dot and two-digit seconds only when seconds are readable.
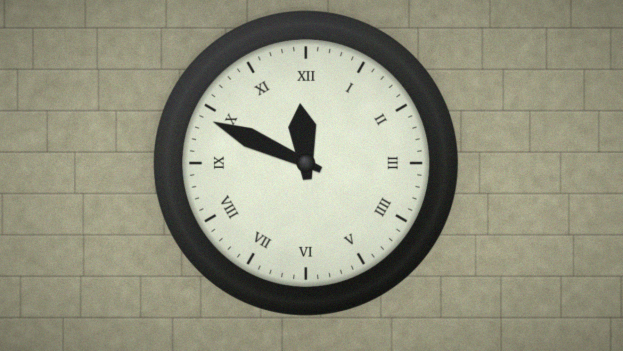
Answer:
11.49
